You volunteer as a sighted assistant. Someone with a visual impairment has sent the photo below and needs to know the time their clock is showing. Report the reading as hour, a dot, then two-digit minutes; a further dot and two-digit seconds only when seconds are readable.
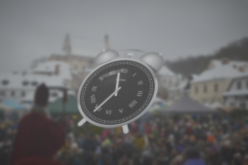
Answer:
11.35
